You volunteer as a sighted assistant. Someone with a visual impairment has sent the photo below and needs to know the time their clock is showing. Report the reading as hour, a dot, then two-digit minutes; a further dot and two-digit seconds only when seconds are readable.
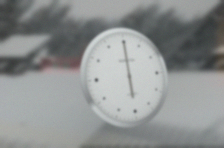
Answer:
6.00
